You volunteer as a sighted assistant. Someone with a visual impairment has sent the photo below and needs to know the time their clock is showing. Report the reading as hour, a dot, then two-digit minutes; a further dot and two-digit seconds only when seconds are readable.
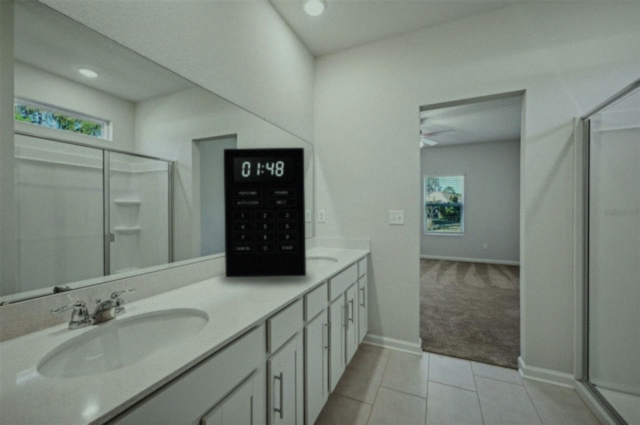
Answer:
1.48
